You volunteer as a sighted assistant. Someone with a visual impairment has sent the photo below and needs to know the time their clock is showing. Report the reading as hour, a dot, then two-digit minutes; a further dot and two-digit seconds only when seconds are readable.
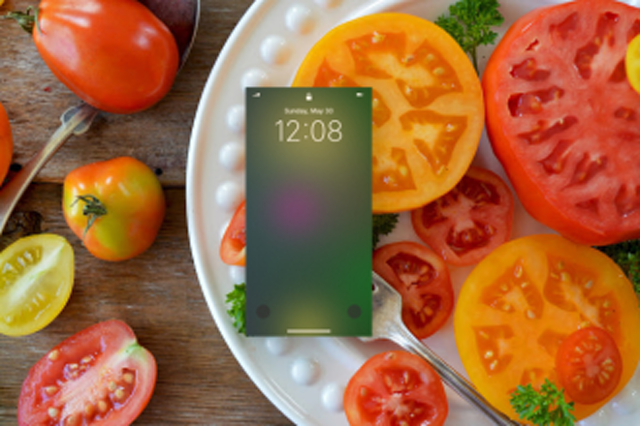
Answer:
12.08
